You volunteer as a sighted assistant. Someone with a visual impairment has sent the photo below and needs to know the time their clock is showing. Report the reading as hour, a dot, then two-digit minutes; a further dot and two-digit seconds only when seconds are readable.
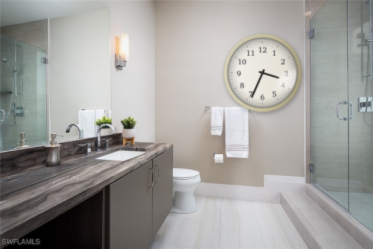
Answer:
3.34
